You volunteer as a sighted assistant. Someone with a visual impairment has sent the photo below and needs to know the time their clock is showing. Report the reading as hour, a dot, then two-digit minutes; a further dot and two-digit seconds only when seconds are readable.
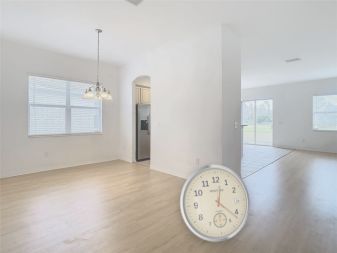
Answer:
12.22
